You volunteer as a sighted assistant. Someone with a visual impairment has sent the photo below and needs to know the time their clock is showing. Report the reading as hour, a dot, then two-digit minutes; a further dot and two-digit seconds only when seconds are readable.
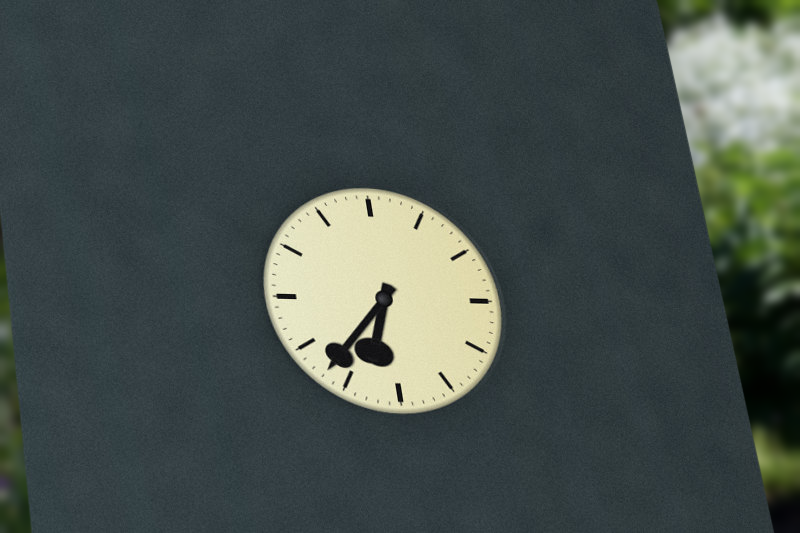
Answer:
6.37
